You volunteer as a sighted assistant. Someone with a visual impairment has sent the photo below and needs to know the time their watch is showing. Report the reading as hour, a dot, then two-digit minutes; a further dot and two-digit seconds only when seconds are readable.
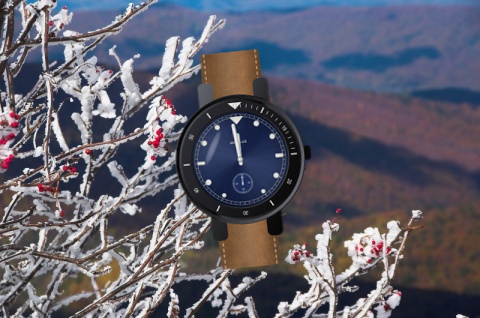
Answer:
11.59
